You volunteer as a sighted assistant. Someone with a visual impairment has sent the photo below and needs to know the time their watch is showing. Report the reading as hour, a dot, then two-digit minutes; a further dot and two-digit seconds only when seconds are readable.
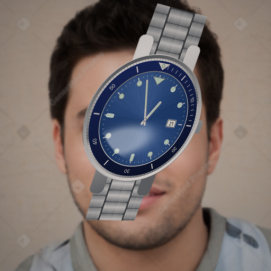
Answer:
12.57
